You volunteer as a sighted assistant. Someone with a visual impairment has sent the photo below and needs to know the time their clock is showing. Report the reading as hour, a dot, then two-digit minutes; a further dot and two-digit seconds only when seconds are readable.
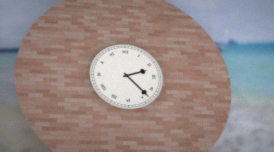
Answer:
2.23
